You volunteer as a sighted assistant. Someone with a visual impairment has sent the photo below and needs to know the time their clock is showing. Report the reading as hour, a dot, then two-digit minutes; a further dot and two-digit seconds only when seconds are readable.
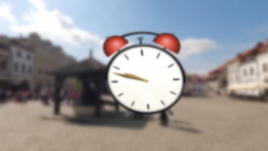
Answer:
9.48
